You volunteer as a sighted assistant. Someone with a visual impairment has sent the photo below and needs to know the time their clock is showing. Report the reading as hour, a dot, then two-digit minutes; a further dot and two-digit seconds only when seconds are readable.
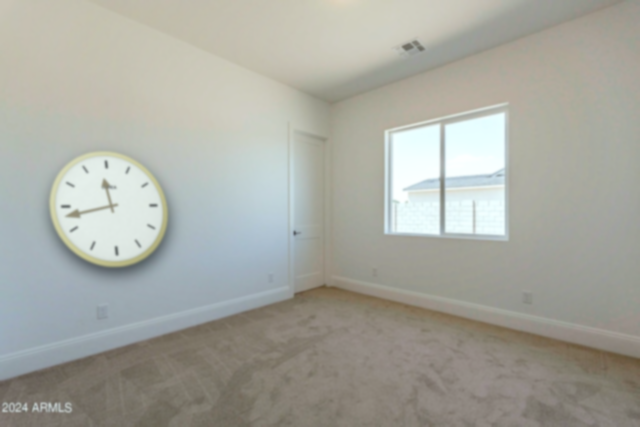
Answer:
11.43
